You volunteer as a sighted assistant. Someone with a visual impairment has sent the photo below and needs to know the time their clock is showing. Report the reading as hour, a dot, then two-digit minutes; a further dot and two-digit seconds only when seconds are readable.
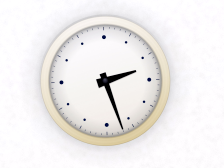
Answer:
2.27
